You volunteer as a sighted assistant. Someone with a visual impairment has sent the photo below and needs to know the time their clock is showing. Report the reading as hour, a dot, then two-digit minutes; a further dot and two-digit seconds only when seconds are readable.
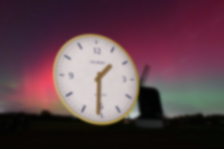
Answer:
1.31
